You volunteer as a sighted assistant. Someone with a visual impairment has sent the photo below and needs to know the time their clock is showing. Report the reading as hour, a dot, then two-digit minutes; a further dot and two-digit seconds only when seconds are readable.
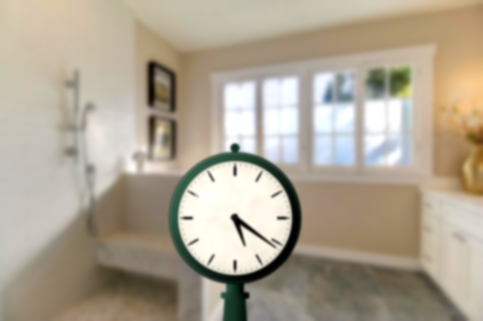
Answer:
5.21
